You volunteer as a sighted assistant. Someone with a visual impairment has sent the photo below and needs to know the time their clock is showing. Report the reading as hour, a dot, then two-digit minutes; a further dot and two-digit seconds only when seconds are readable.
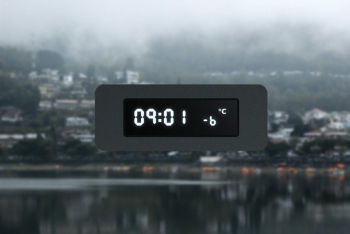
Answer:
9.01
